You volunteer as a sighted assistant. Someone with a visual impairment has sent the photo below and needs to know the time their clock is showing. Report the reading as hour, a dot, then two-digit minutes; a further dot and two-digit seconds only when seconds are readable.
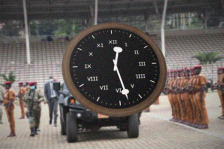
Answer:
12.28
